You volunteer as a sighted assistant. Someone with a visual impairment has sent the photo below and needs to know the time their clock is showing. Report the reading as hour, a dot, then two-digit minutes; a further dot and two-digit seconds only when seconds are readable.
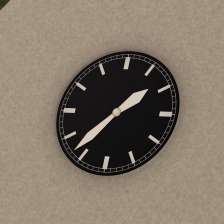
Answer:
1.37
